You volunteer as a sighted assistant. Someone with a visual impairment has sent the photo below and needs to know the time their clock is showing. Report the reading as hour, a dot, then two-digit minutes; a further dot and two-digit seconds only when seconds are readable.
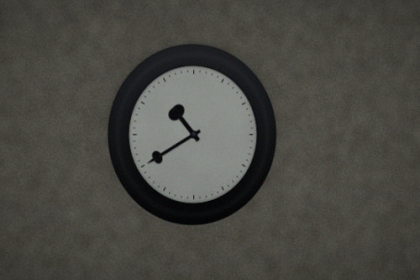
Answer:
10.40
